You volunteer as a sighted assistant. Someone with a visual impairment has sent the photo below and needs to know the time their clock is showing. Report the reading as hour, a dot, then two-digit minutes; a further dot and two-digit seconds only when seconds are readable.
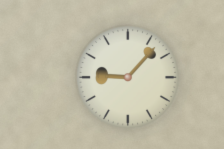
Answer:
9.07
